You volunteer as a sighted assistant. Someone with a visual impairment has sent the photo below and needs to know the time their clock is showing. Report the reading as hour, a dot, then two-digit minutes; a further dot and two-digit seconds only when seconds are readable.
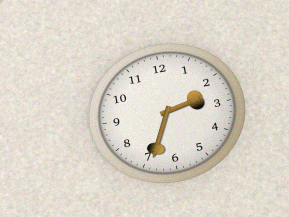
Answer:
2.34
